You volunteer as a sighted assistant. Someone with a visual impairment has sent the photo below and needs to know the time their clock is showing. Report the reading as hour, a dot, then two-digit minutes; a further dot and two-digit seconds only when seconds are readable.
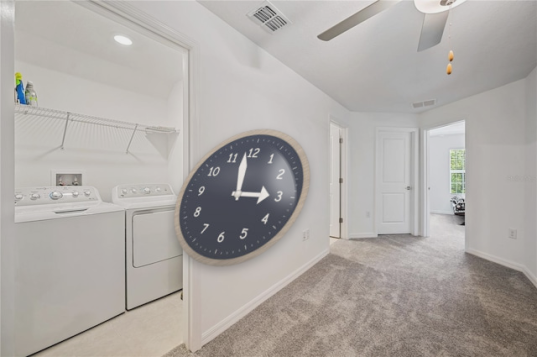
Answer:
2.58
